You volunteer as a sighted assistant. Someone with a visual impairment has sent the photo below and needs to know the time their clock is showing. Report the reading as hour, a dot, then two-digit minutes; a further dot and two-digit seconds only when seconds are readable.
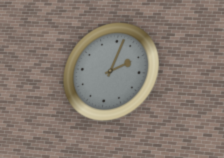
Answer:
2.02
